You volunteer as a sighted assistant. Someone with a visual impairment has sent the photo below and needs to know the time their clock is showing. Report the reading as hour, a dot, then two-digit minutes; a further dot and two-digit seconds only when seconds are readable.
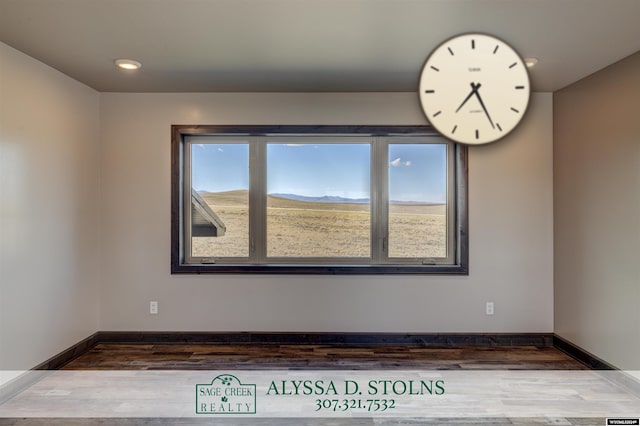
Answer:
7.26
